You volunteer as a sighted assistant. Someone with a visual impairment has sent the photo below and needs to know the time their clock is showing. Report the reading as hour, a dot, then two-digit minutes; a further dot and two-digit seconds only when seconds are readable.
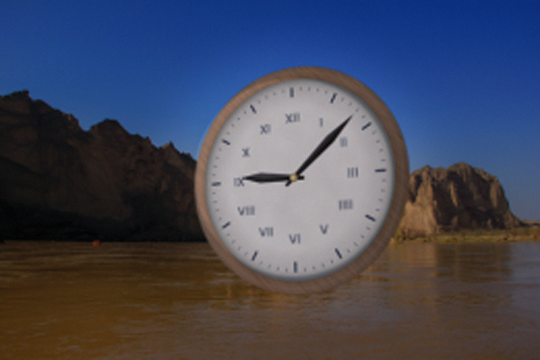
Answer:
9.08
